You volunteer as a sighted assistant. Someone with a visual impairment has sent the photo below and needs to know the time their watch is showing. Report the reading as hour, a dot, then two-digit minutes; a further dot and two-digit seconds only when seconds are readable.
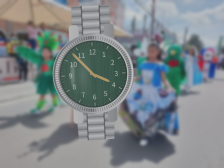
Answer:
3.53
